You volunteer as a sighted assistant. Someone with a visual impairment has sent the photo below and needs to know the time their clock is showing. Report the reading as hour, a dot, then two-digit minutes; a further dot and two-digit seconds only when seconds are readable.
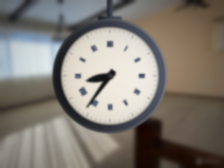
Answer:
8.36
